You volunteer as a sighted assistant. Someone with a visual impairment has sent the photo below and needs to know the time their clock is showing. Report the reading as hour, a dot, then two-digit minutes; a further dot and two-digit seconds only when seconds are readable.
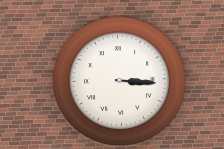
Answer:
3.16
